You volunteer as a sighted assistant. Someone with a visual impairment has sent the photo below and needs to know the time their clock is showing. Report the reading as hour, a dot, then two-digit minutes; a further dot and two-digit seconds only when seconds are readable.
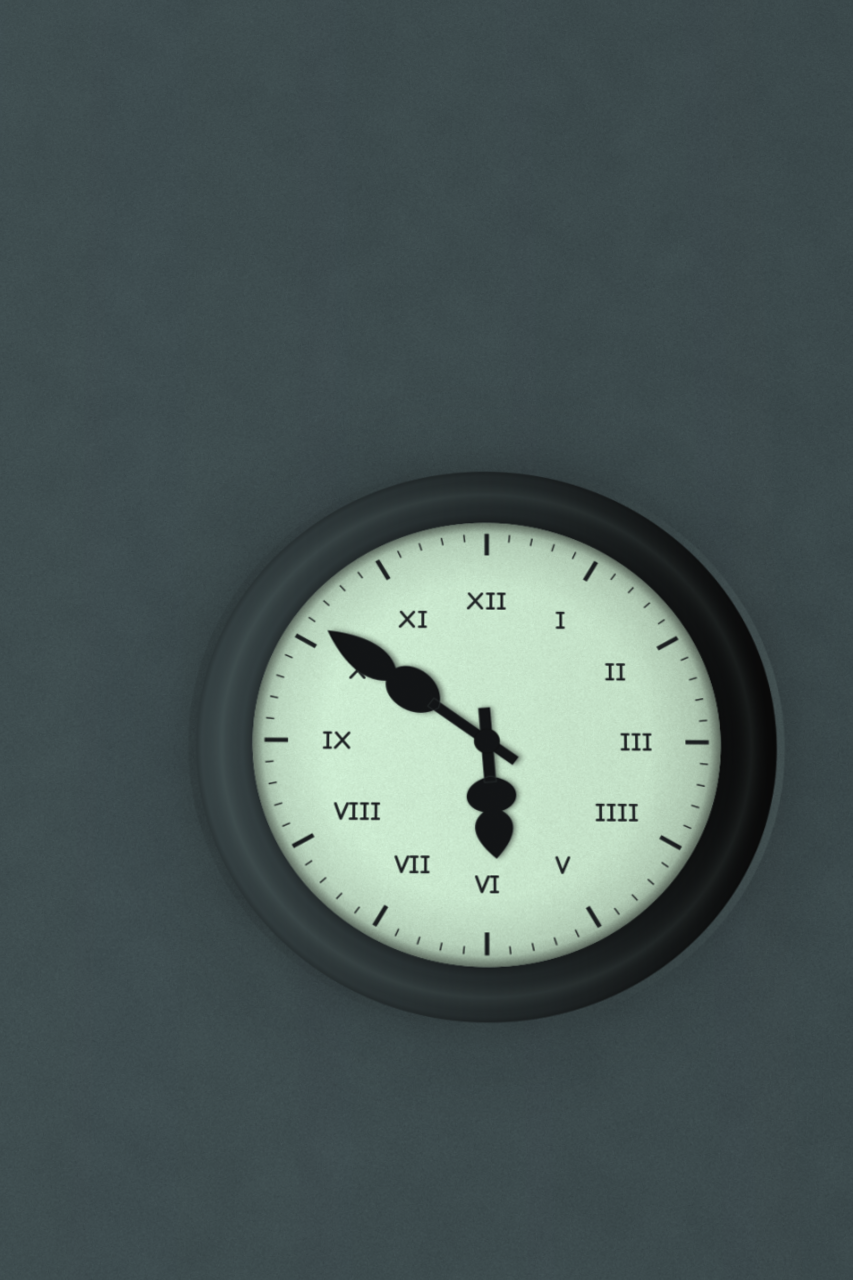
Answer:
5.51
